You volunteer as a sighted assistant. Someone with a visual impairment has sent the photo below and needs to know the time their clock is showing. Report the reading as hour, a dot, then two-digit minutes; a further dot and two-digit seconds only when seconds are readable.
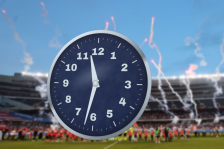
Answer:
11.32
